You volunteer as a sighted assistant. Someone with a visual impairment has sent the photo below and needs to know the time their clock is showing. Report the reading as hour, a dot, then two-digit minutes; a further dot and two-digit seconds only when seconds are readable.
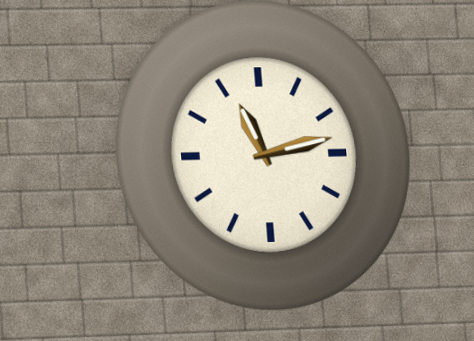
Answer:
11.13
